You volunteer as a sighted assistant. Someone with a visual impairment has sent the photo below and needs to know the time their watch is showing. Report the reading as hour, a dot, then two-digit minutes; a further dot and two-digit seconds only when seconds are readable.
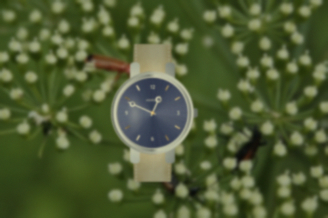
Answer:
12.49
